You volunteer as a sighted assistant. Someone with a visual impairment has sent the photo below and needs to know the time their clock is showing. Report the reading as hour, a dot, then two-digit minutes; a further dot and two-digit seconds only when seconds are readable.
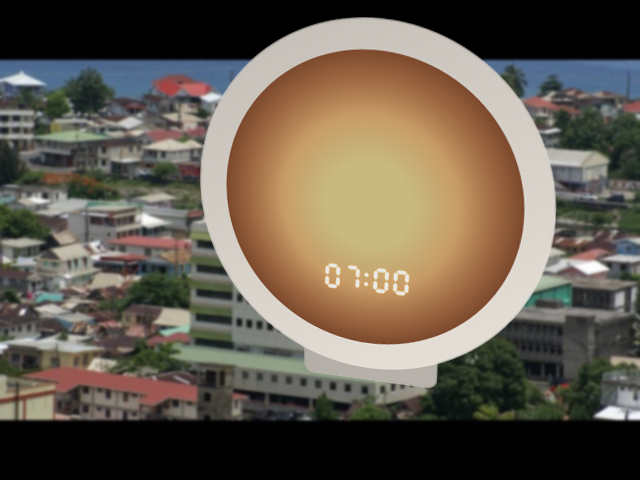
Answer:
7.00
